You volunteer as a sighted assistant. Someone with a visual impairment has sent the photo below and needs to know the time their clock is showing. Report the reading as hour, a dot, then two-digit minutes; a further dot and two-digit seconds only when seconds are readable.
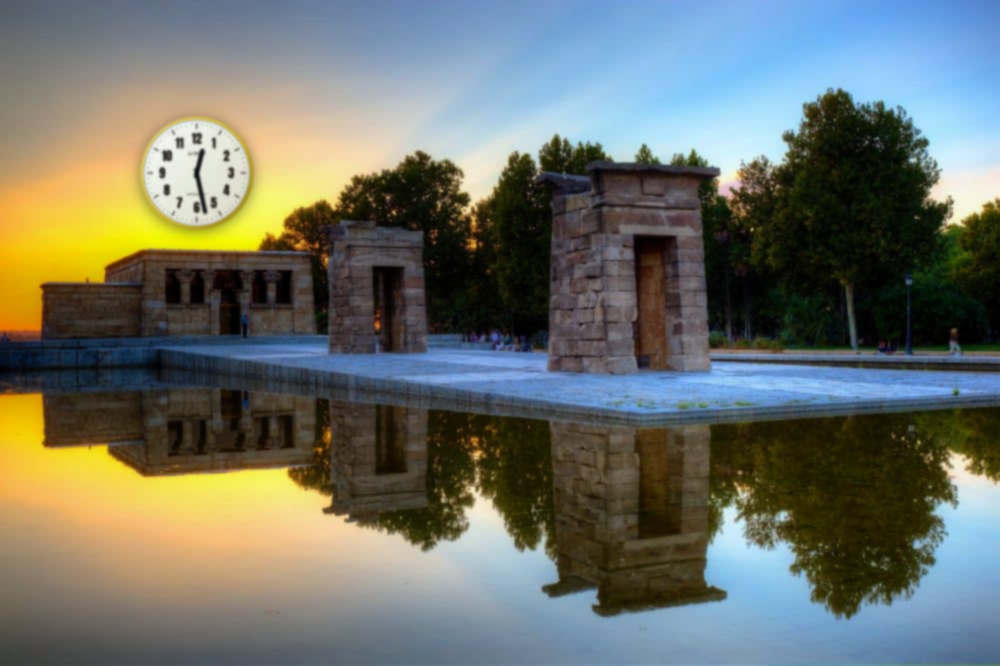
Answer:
12.28
